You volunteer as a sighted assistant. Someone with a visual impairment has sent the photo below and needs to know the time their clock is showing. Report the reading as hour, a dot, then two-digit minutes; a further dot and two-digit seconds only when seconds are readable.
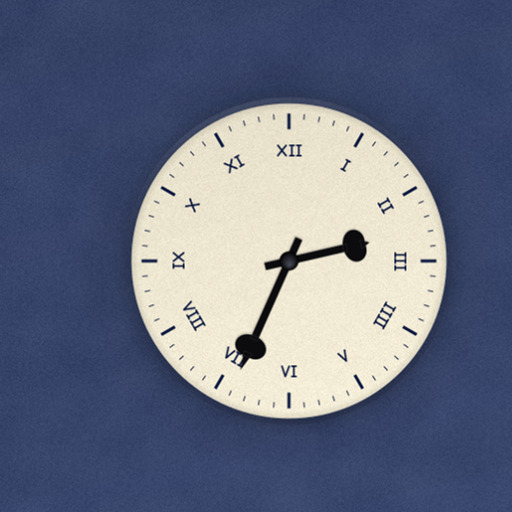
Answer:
2.34
